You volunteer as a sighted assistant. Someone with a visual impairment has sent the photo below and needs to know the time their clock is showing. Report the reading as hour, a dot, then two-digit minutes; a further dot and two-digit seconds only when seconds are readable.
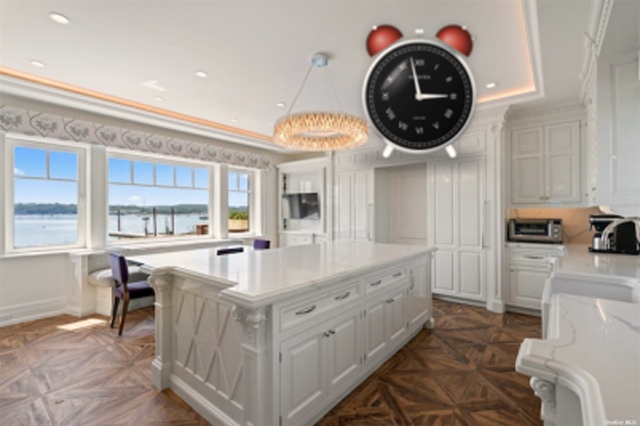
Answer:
2.58
